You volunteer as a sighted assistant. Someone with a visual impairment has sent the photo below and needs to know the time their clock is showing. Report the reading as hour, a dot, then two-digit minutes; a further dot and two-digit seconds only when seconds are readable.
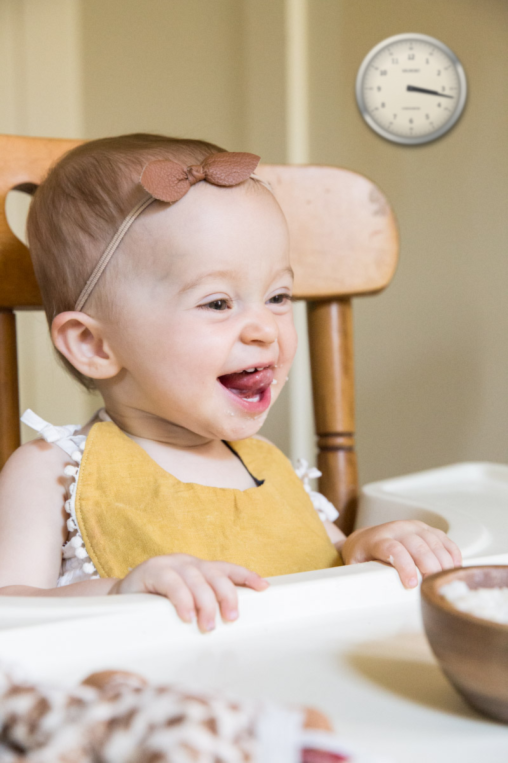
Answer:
3.17
